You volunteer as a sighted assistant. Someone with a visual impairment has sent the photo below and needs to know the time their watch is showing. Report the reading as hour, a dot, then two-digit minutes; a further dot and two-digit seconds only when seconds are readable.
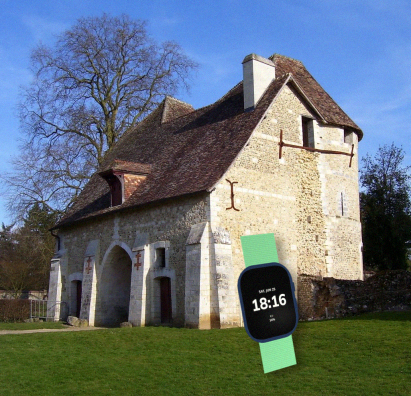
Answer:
18.16
